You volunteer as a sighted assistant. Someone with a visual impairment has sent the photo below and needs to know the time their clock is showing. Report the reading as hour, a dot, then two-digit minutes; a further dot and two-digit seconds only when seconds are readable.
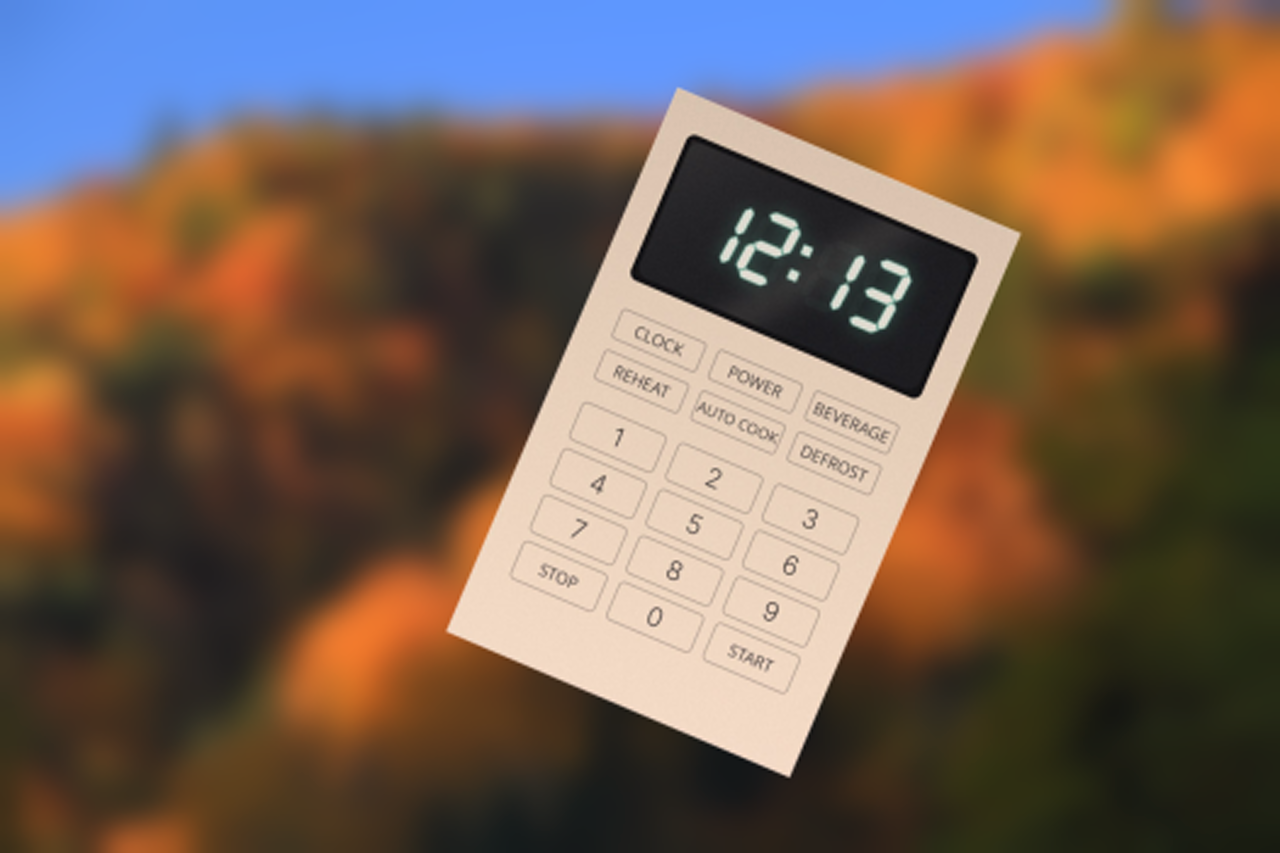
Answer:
12.13
